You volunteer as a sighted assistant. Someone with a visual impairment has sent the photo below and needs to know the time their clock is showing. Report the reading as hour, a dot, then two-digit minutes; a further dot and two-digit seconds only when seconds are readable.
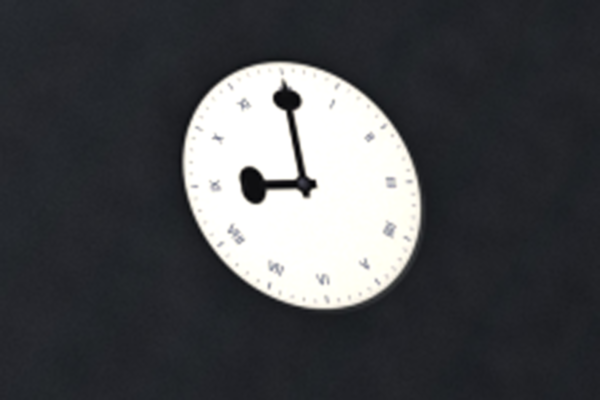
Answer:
9.00
